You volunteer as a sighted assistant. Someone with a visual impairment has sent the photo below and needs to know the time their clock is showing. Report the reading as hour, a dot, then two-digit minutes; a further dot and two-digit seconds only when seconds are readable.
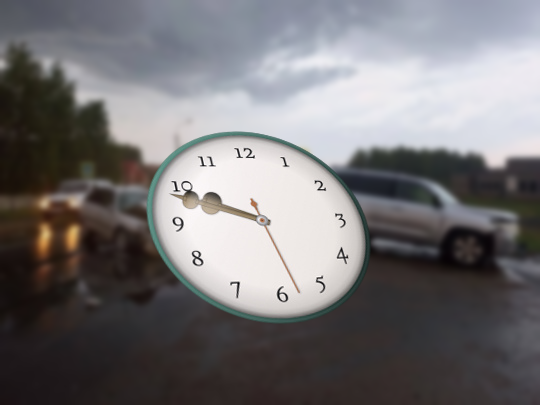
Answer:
9.48.28
